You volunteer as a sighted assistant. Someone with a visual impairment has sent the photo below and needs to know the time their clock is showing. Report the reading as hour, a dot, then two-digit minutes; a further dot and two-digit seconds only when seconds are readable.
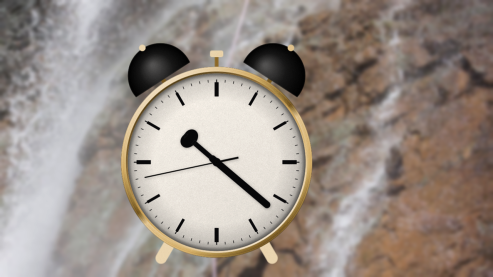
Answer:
10.21.43
